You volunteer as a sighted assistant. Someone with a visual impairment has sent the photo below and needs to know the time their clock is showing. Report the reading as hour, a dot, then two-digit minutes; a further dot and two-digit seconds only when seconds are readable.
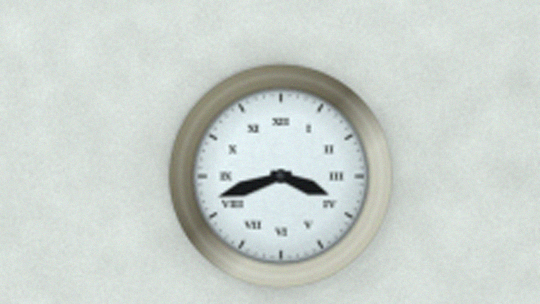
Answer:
3.42
